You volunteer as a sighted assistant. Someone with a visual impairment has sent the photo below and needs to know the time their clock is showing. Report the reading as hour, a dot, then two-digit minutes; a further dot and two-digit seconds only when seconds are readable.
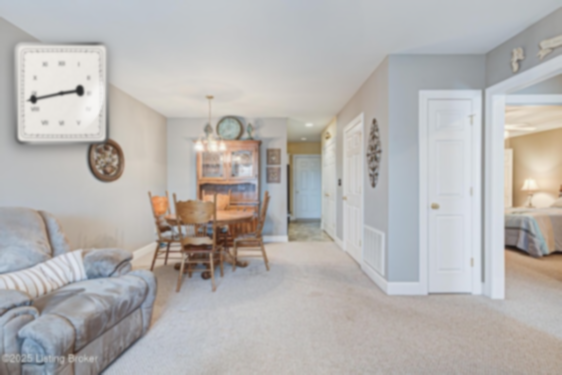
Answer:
2.43
